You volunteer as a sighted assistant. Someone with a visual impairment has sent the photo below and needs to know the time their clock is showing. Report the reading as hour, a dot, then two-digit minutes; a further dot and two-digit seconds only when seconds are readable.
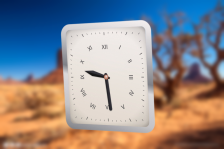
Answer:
9.29
